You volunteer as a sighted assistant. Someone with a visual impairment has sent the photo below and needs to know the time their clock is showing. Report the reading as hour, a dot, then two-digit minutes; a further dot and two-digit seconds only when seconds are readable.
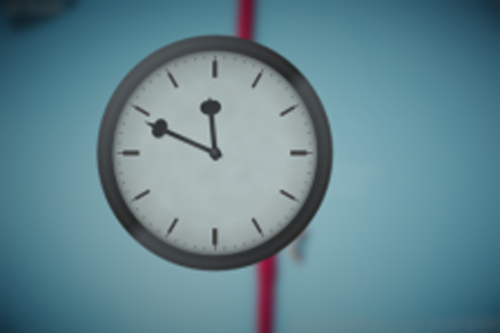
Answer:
11.49
